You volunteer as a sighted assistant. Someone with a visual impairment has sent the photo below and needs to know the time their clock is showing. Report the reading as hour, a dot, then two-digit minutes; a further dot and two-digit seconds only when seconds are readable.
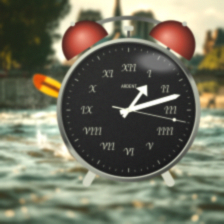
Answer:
1.12.17
